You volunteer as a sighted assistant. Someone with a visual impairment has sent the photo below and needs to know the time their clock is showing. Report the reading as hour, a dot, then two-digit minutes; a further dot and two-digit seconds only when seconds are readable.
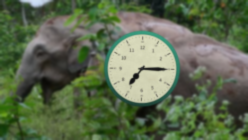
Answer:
7.15
